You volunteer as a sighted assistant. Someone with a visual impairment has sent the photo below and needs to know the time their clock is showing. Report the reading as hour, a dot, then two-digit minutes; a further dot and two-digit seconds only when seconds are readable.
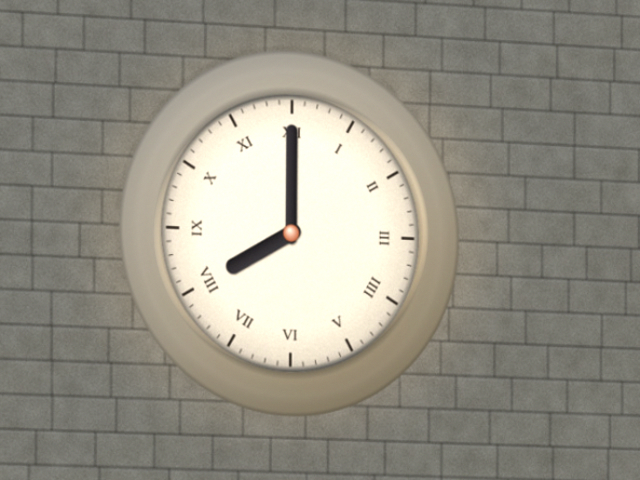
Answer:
8.00
